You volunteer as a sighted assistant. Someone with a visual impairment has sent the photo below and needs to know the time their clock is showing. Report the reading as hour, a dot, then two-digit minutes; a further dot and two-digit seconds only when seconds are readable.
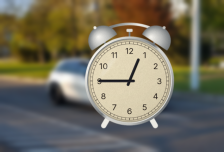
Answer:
12.45
